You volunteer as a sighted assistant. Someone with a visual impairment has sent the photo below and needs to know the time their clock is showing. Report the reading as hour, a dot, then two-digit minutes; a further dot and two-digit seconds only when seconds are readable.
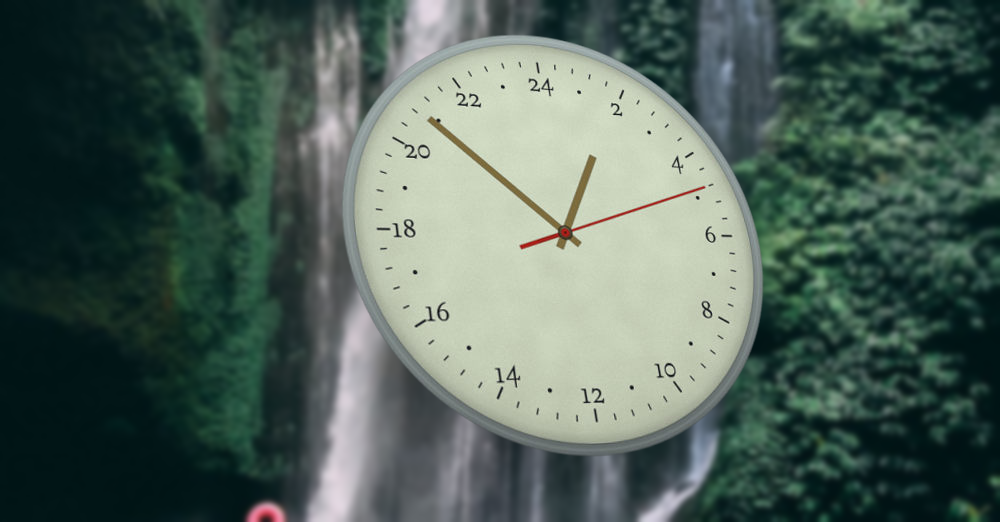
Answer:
1.52.12
